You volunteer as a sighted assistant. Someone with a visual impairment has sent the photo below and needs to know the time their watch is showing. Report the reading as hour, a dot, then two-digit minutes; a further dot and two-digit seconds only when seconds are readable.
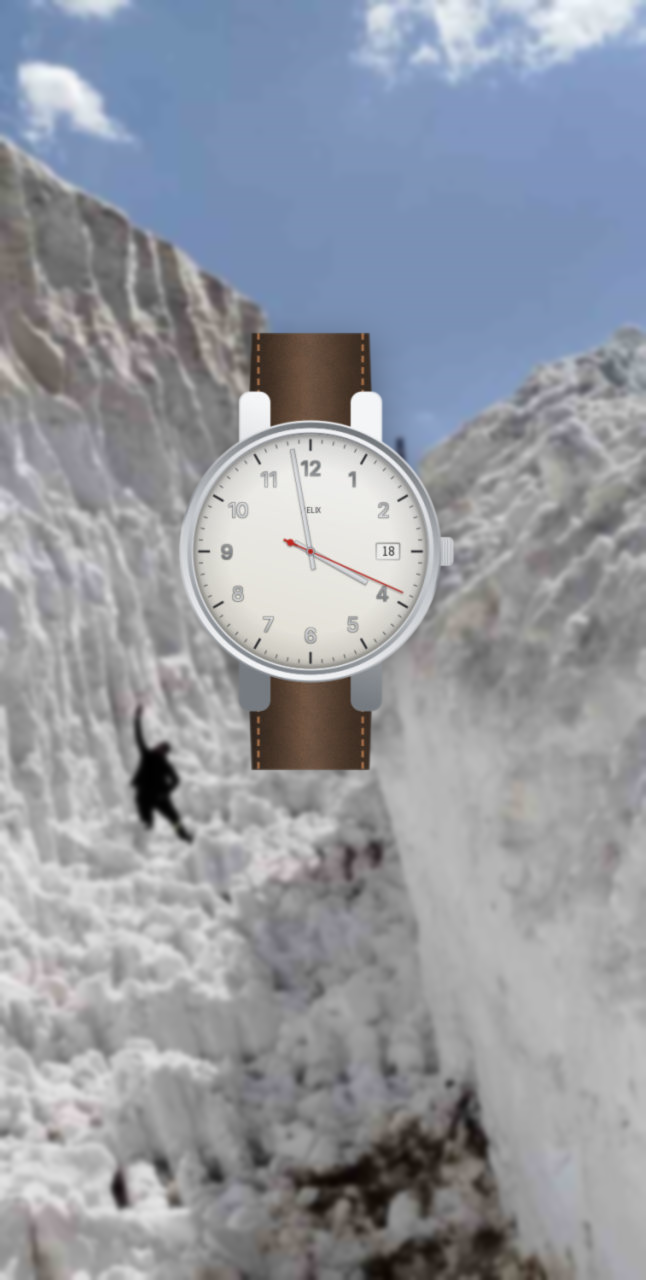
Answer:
3.58.19
